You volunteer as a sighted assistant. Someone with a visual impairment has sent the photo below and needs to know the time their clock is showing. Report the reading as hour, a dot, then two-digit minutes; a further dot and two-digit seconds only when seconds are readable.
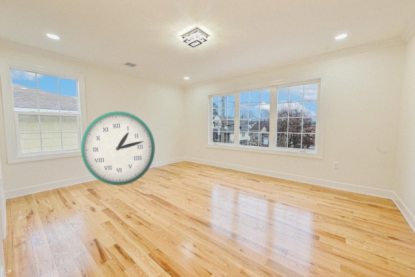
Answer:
1.13
